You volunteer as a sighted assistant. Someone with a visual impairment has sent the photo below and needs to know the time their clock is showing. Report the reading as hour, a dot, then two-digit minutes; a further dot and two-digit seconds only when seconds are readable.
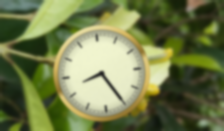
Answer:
8.25
